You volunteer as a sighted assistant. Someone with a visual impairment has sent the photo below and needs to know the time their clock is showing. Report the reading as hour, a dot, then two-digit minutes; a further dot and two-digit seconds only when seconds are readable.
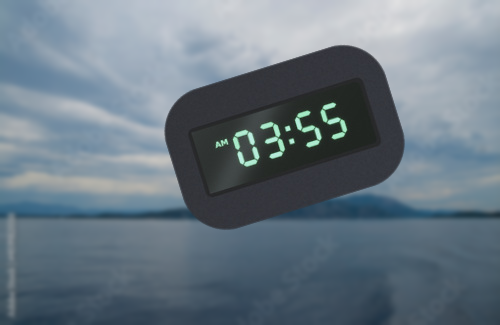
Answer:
3.55
